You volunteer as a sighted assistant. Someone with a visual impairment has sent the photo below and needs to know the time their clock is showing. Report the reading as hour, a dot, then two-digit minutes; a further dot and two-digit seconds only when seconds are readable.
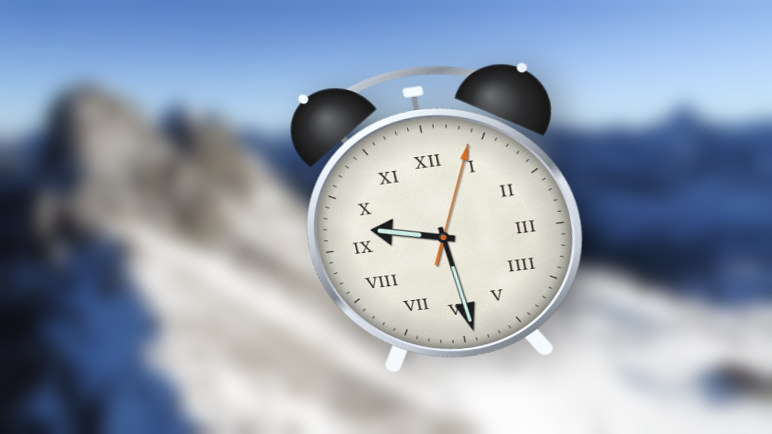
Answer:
9.29.04
